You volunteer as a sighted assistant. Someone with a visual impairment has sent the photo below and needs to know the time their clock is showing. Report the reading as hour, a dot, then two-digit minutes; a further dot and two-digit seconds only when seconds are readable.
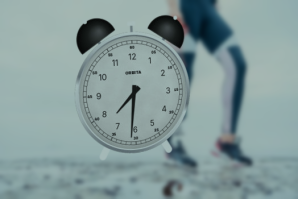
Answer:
7.31
